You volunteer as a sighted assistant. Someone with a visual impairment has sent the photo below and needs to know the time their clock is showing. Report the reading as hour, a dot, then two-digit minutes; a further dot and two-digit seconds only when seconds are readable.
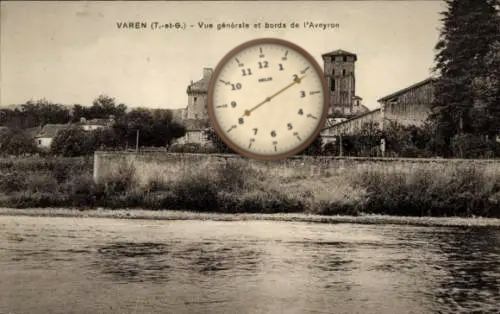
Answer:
8.11
